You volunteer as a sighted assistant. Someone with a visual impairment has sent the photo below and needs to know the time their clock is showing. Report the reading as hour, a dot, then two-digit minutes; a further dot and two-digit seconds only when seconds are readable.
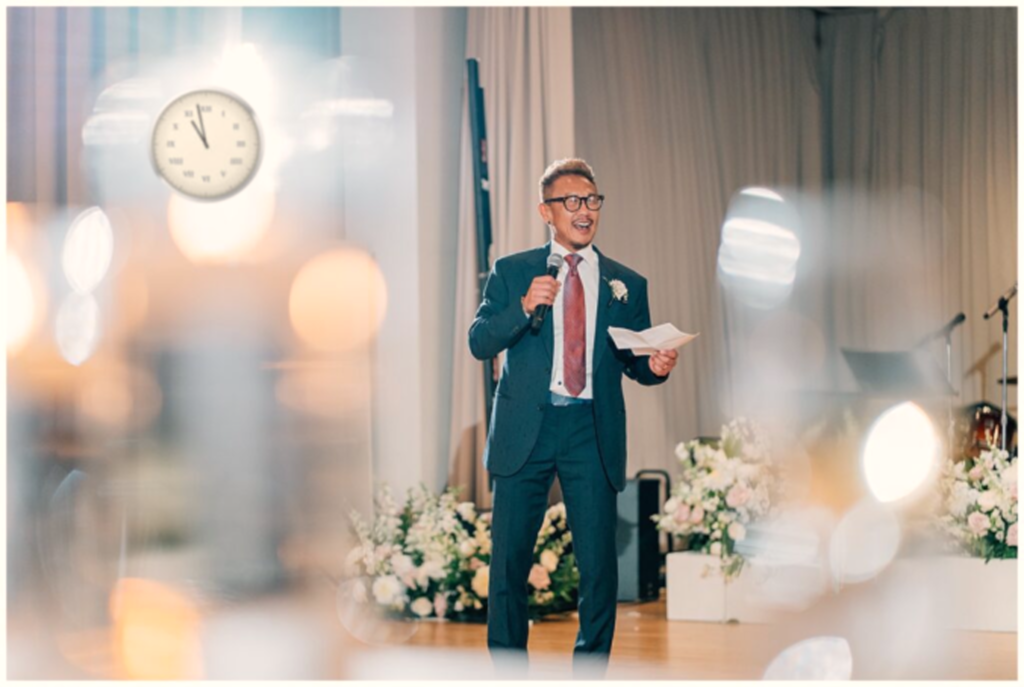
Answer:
10.58
